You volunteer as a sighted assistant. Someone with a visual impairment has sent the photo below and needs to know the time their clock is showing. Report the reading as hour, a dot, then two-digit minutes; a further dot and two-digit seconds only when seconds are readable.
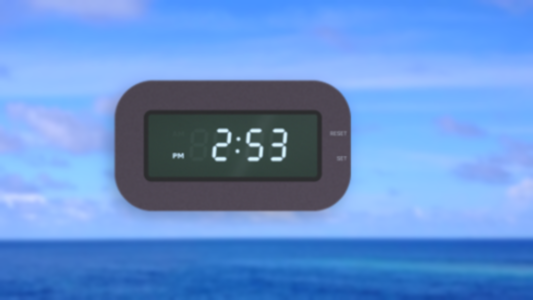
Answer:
2.53
